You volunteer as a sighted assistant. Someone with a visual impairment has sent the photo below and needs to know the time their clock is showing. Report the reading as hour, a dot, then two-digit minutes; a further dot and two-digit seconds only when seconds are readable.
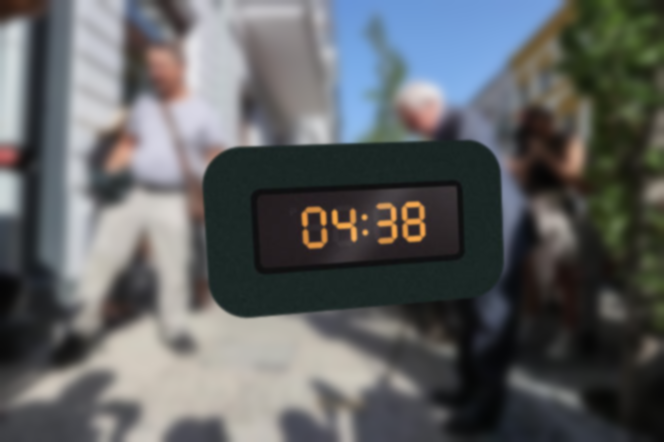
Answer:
4.38
